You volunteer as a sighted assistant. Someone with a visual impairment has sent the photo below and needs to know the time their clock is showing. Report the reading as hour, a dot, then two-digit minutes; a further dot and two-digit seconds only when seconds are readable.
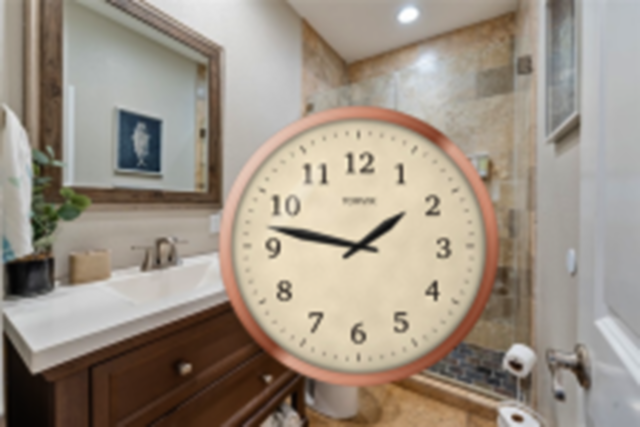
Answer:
1.47
